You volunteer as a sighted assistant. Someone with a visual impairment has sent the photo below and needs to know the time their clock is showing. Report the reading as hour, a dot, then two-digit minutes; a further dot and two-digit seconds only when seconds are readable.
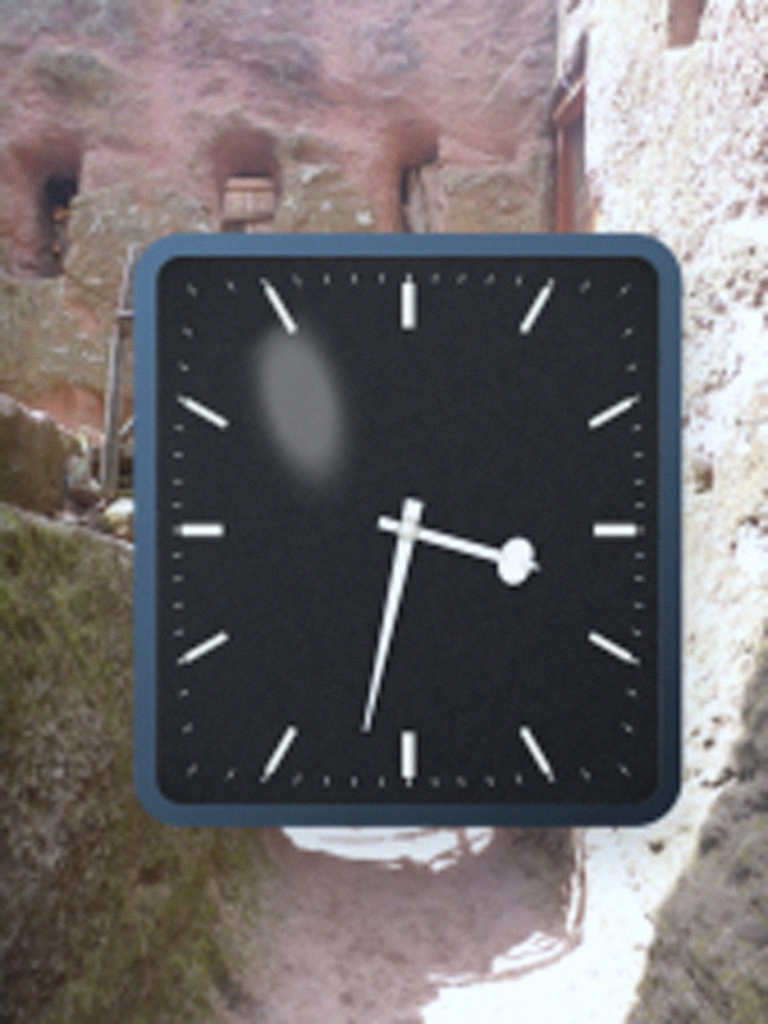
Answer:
3.32
